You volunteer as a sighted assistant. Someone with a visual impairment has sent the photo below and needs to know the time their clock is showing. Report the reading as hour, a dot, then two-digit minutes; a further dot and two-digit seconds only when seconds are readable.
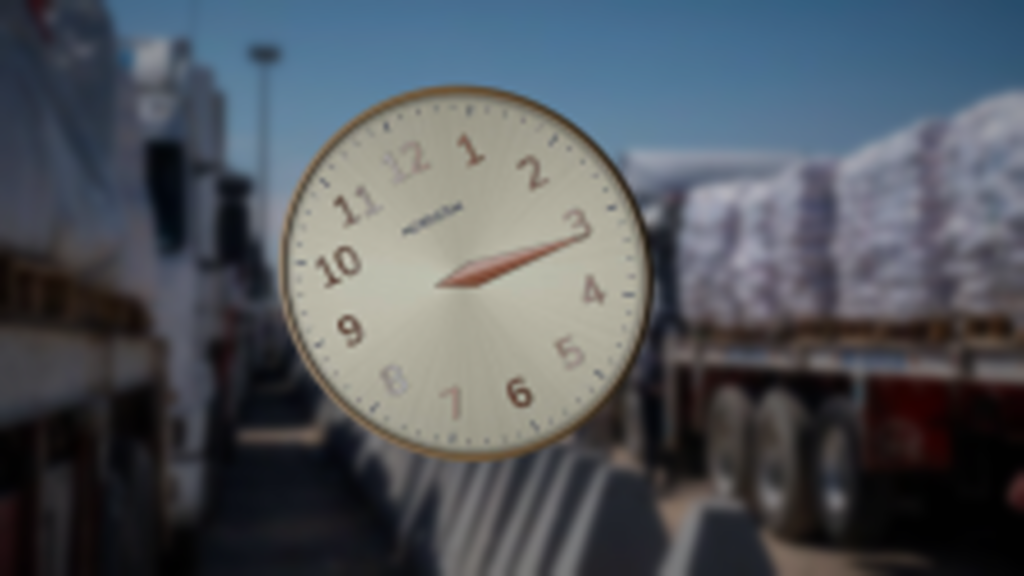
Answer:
3.16
